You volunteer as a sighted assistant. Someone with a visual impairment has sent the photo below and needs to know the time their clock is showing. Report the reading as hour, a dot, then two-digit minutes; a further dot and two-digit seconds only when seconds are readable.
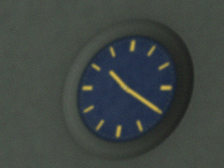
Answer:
10.20
